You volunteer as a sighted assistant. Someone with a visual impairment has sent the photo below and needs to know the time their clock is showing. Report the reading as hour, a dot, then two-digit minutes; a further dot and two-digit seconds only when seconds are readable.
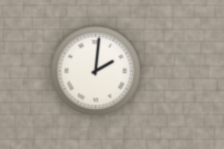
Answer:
2.01
